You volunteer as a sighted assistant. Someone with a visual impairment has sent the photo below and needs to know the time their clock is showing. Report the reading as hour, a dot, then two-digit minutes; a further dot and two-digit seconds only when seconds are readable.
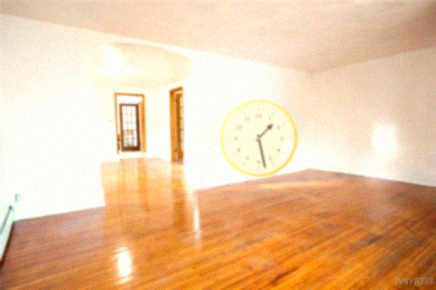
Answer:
1.28
